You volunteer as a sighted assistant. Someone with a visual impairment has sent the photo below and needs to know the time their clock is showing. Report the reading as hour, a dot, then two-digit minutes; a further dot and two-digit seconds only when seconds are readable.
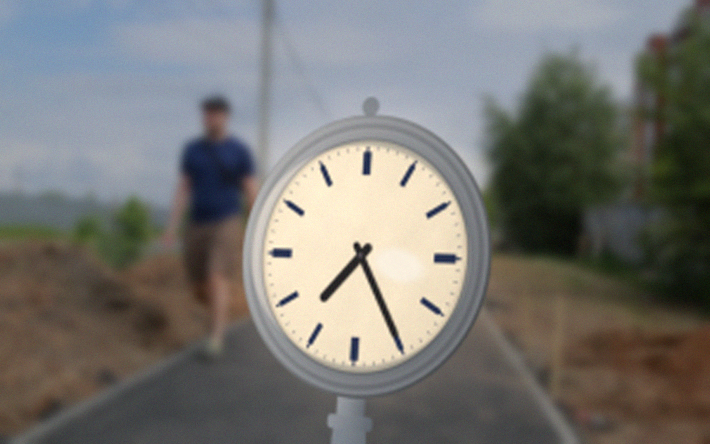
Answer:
7.25
